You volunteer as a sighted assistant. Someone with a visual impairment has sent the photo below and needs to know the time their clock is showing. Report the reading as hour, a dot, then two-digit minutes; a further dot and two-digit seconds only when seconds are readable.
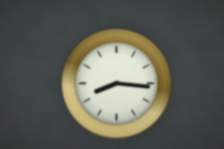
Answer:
8.16
